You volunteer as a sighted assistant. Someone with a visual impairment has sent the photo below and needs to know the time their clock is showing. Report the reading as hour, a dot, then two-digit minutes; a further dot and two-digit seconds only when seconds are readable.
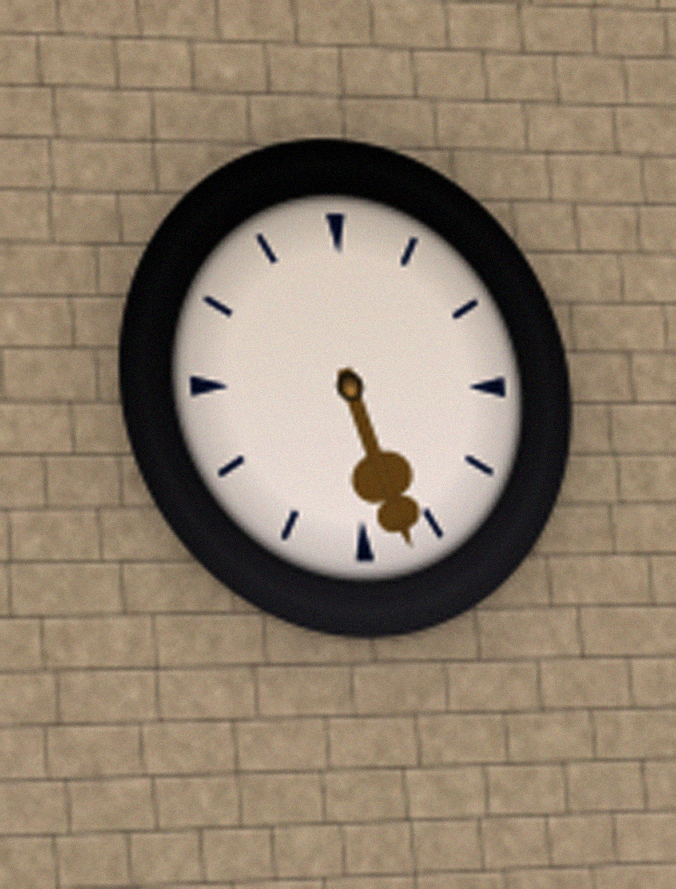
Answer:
5.27
